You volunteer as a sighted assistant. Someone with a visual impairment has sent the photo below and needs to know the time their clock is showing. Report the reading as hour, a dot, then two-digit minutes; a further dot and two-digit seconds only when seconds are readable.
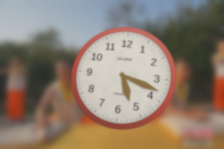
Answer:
5.18
